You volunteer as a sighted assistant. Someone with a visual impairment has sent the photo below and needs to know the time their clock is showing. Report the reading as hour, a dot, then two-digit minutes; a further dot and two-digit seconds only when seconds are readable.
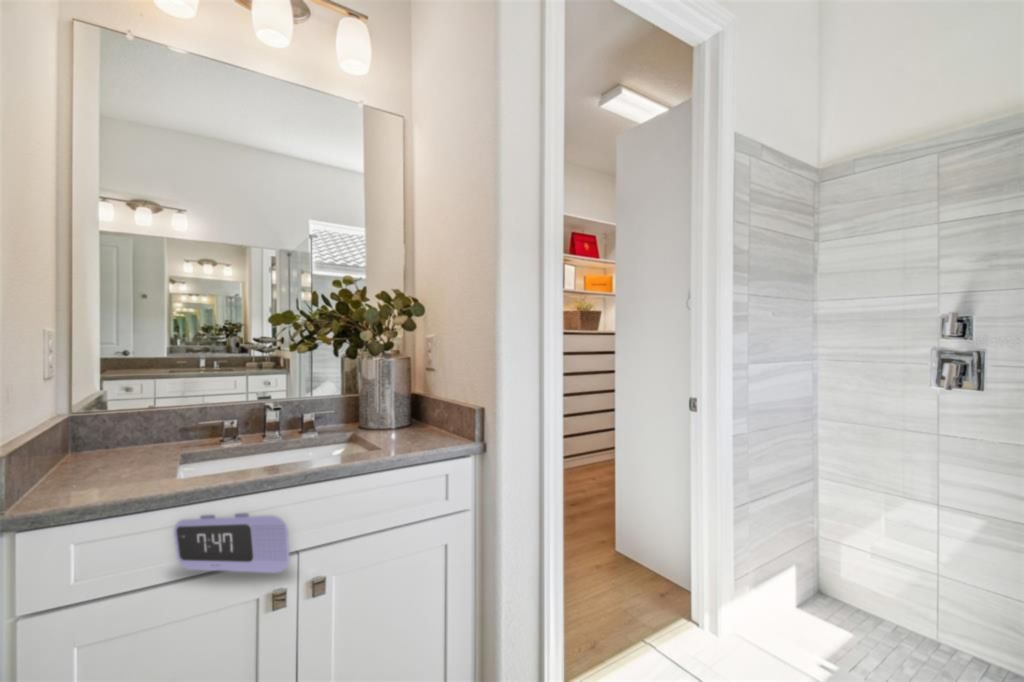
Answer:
7.47
